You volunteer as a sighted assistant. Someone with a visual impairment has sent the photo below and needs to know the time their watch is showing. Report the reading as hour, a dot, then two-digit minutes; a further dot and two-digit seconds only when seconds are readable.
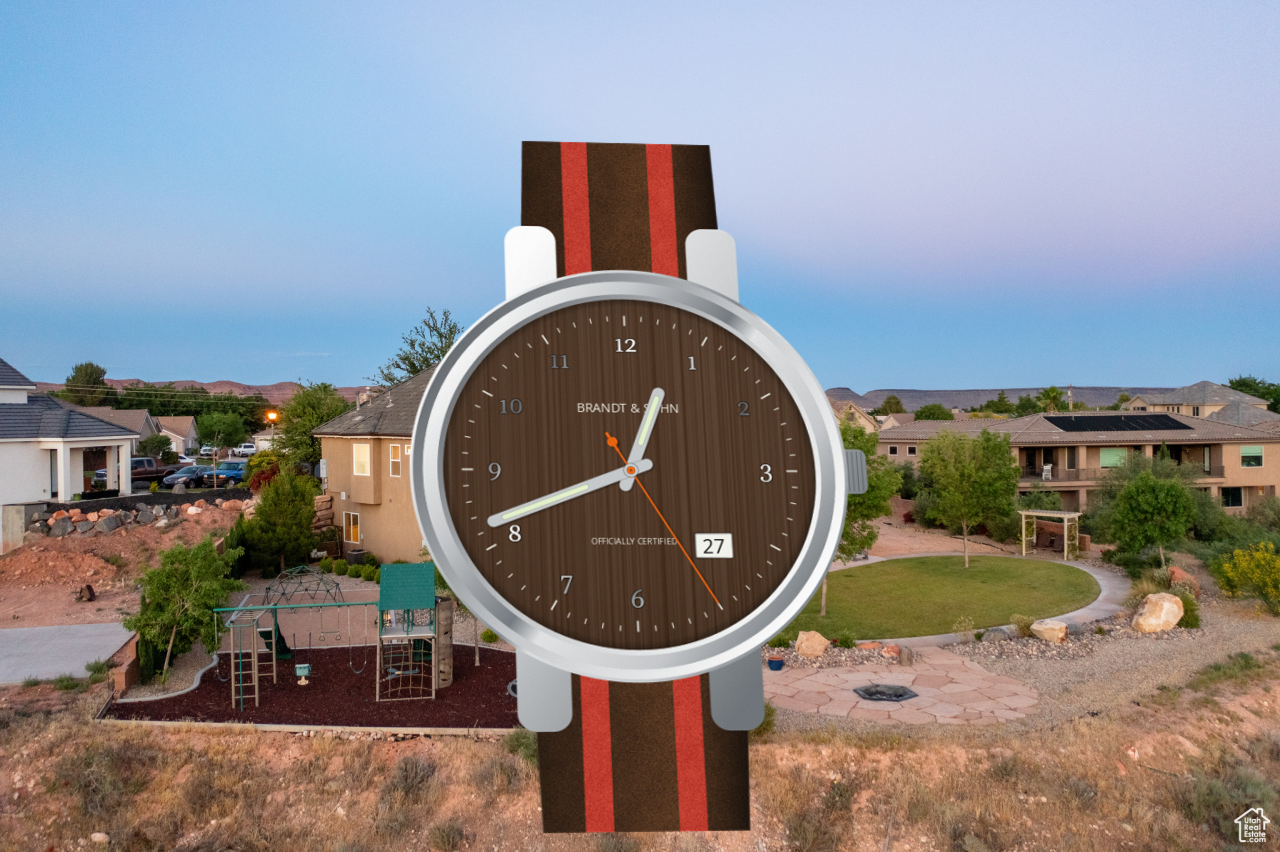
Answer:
12.41.25
